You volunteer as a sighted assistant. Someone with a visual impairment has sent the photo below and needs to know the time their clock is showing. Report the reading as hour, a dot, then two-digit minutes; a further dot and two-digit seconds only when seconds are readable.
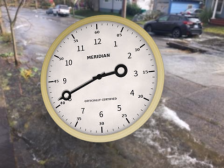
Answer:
2.41
